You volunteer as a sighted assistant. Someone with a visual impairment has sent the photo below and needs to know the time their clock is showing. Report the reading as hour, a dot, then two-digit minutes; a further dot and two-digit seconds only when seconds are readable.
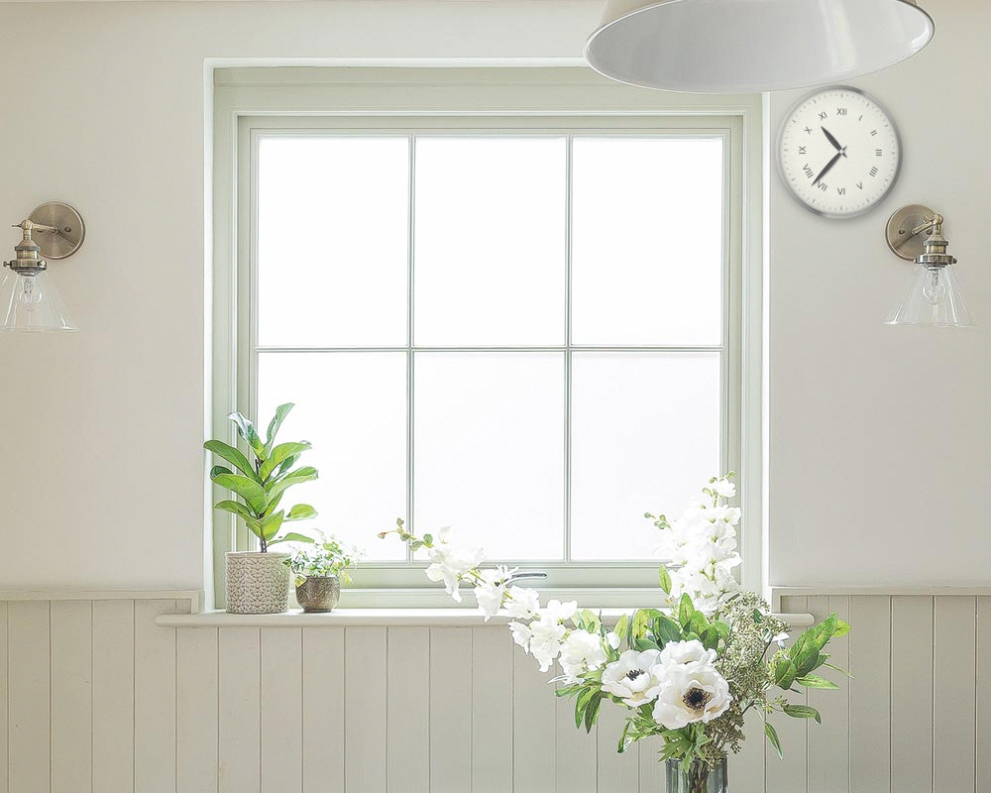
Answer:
10.37
